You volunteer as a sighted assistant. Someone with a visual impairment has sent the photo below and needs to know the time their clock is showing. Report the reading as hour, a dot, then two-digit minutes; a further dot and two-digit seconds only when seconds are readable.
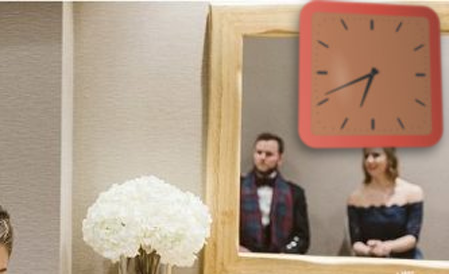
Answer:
6.41
